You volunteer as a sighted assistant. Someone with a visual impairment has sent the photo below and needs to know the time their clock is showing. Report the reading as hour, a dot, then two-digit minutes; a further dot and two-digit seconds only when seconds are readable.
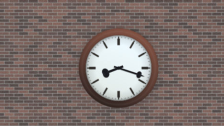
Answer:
8.18
